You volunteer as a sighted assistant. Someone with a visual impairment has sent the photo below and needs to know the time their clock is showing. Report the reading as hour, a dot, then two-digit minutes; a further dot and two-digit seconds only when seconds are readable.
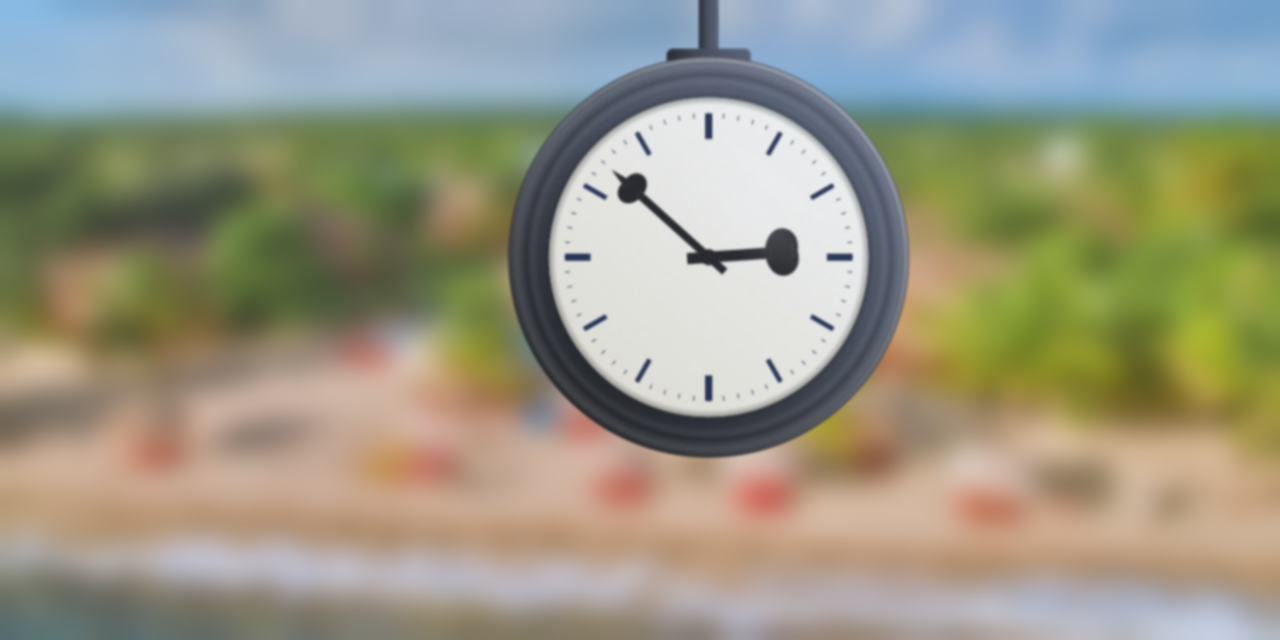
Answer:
2.52
